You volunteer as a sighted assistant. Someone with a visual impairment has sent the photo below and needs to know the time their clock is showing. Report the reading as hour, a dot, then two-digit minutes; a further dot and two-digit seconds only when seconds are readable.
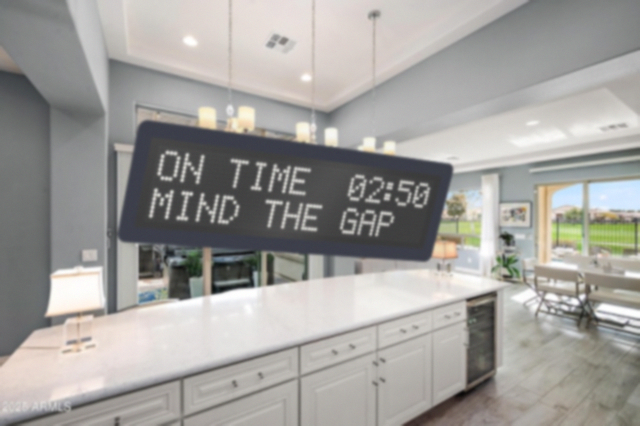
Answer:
2.50
